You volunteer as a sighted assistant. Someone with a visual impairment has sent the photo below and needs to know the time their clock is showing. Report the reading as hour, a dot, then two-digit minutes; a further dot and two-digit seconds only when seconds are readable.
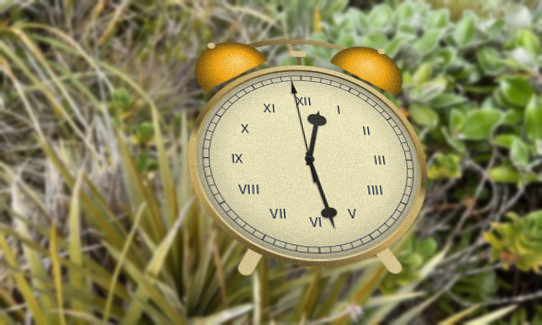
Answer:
12.27.59
